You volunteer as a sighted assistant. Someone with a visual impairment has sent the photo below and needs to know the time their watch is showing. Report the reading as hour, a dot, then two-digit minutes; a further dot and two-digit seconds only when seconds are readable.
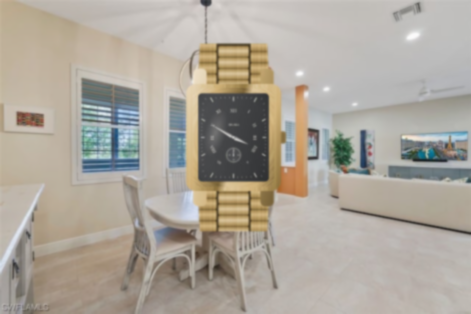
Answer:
3.50
